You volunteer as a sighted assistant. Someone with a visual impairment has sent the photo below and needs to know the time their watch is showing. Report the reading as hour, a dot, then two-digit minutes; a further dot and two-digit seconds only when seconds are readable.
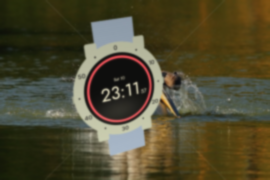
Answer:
23.11
